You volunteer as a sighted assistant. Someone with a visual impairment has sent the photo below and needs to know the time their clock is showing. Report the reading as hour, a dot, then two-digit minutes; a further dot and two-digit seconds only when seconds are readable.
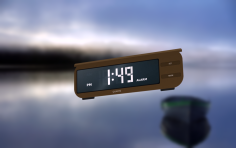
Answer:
1.49
